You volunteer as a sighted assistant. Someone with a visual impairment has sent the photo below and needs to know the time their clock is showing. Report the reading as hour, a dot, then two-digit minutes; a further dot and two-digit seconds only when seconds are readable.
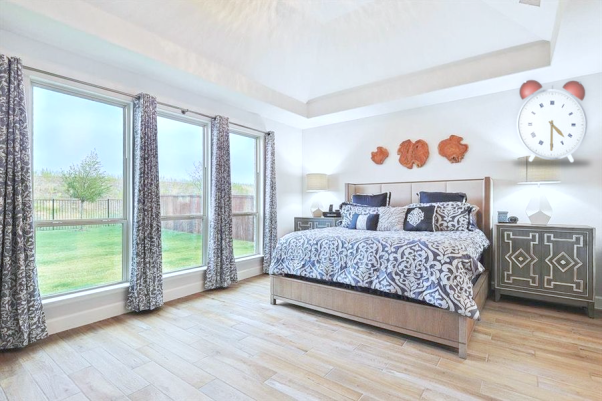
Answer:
4.30
